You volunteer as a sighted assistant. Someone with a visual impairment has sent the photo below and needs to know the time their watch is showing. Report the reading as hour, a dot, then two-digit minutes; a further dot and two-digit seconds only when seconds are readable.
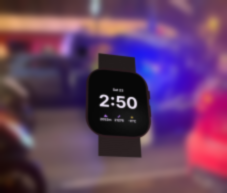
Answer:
2.50
